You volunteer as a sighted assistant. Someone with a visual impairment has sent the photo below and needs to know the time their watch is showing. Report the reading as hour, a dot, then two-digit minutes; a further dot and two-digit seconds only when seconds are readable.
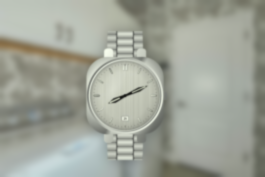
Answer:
8.11
